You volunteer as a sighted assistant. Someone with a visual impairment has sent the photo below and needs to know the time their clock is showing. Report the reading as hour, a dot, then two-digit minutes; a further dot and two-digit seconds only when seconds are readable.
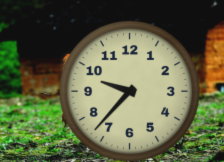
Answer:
9.37
